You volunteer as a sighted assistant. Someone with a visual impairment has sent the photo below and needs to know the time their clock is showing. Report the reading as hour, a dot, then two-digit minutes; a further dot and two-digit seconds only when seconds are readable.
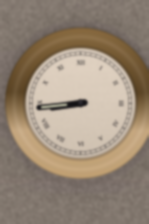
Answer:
8.44
